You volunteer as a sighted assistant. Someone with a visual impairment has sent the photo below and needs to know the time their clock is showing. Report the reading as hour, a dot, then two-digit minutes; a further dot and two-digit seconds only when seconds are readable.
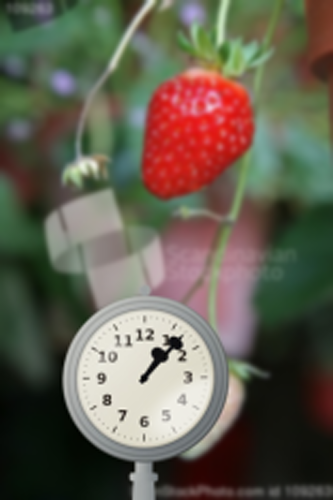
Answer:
1.07
